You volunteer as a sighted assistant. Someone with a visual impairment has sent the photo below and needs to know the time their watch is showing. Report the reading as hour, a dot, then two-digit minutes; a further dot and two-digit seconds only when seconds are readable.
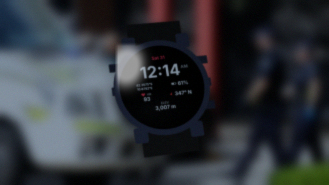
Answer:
12.14
